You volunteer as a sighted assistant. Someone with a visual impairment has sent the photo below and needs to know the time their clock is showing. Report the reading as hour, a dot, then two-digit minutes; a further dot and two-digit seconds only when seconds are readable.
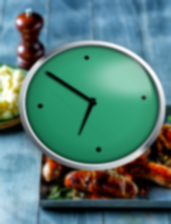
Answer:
6.52
